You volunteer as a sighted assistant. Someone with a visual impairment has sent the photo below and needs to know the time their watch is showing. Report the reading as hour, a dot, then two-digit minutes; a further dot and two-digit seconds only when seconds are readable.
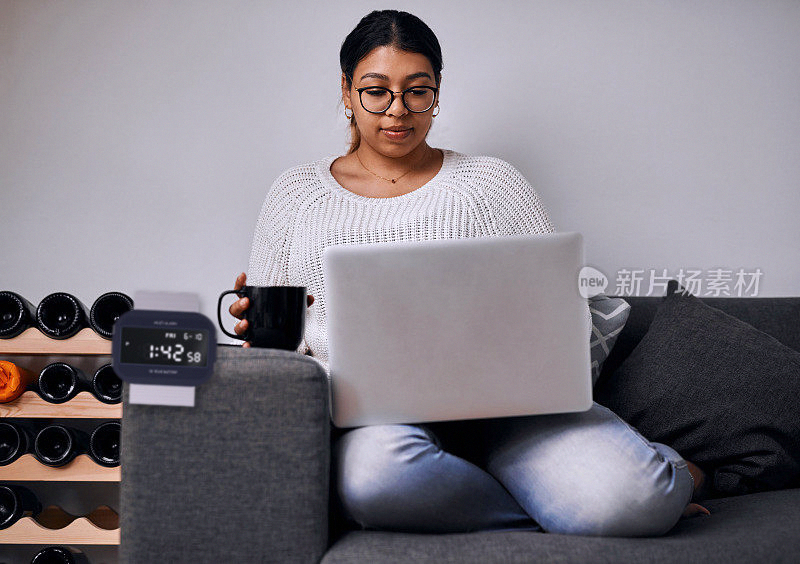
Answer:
1.42.58
